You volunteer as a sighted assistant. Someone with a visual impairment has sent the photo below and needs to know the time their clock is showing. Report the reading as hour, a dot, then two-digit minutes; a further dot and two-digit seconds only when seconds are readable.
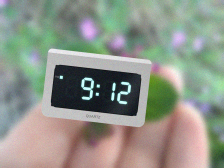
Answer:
9.12
